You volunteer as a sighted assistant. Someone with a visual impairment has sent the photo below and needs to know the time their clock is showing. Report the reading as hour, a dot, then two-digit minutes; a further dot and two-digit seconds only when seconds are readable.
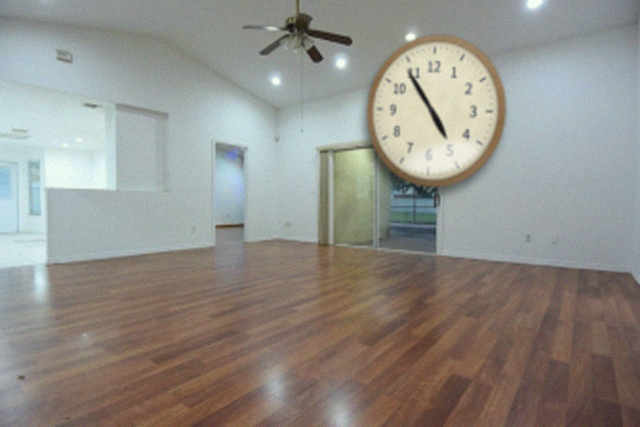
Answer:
4.54
